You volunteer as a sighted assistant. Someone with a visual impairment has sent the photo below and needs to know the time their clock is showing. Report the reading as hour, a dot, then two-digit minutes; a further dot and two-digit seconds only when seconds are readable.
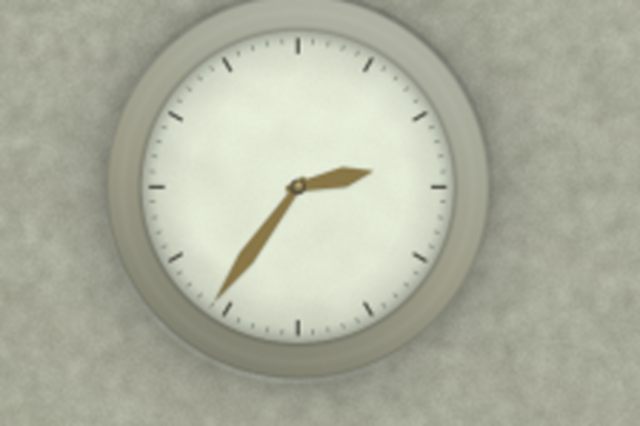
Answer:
2.36
